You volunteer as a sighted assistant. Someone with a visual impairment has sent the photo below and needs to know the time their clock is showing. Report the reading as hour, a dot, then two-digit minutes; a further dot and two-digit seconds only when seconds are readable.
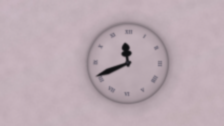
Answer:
11.41
